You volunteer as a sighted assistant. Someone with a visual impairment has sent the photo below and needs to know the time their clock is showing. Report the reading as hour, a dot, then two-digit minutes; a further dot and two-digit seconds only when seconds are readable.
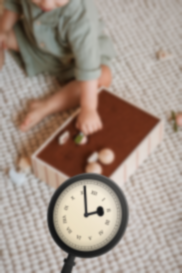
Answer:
1.56
